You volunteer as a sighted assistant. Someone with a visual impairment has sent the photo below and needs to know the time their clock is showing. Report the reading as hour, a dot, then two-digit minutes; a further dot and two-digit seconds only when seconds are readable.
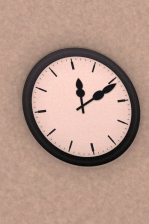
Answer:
12.11
